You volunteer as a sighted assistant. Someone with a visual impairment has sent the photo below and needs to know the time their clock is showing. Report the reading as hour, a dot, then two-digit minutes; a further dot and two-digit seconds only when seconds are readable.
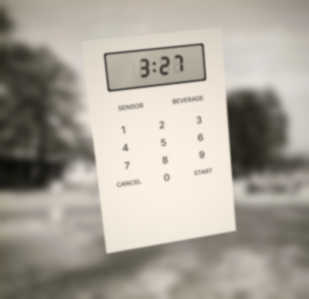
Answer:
3.27
